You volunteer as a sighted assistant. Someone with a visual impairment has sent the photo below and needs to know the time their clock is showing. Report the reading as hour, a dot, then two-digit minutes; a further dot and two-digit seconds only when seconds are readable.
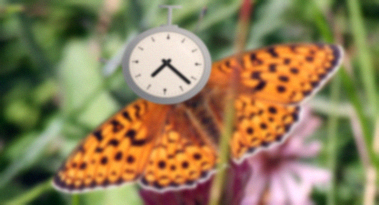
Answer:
7.22
